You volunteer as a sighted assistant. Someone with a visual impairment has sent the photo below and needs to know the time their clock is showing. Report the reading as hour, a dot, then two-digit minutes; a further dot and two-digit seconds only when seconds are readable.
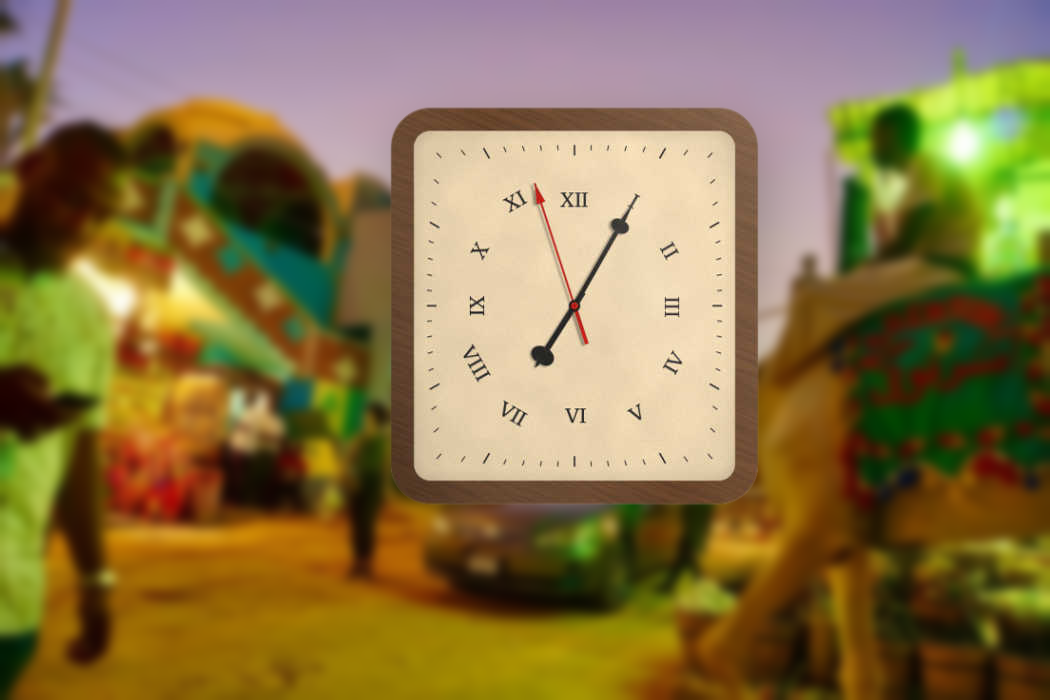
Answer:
7.04.57
